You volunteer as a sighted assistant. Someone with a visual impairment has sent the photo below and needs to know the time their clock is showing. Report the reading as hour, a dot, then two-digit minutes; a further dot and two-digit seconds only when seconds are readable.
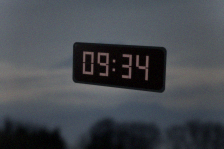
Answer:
9.34
